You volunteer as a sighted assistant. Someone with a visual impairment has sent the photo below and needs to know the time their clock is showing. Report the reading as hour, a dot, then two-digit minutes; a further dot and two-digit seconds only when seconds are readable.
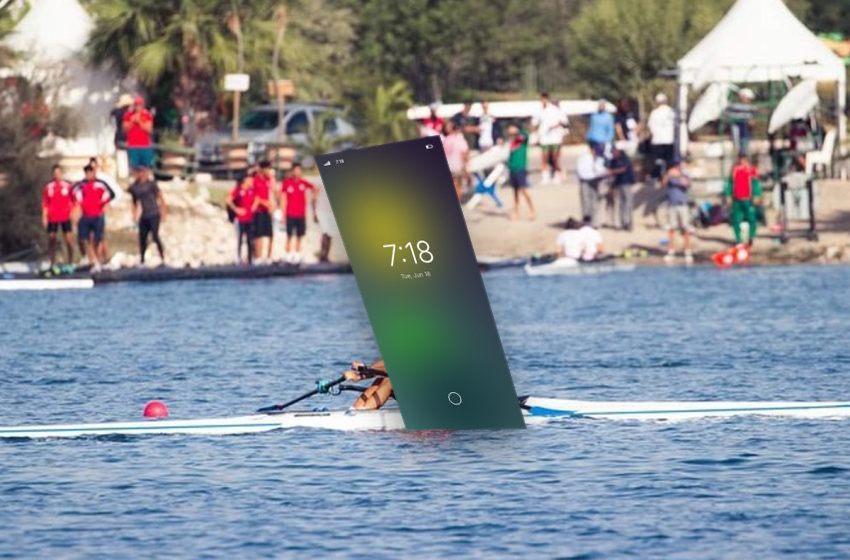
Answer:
7.18
